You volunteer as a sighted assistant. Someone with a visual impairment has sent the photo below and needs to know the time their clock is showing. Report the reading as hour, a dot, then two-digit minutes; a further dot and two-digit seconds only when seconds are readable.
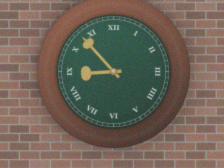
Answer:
8.53
